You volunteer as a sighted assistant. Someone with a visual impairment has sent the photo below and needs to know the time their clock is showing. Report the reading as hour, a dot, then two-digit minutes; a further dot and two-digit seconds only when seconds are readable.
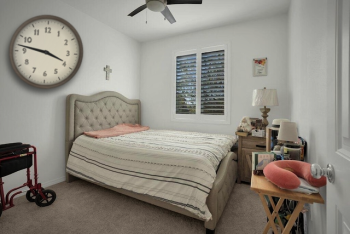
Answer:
3.47
